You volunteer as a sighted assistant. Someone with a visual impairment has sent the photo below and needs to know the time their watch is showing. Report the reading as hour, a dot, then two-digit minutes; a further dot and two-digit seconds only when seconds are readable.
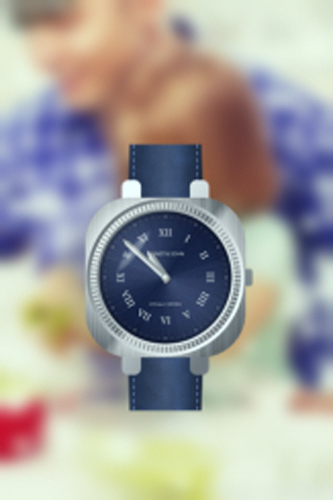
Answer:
10.52
